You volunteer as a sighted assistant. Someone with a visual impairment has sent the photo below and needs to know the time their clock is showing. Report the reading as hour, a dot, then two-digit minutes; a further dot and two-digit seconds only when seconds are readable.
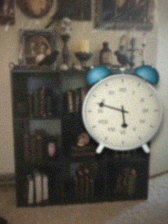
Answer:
5.48
